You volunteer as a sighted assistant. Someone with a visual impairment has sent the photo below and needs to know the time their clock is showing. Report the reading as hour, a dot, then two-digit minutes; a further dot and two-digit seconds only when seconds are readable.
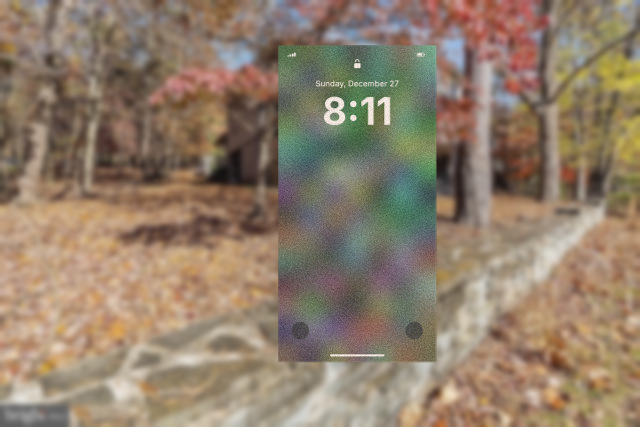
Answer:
8.11
